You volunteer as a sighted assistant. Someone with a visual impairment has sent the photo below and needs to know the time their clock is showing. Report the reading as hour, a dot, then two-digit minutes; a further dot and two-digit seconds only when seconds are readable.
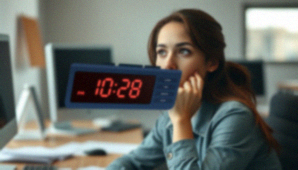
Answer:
10.28
